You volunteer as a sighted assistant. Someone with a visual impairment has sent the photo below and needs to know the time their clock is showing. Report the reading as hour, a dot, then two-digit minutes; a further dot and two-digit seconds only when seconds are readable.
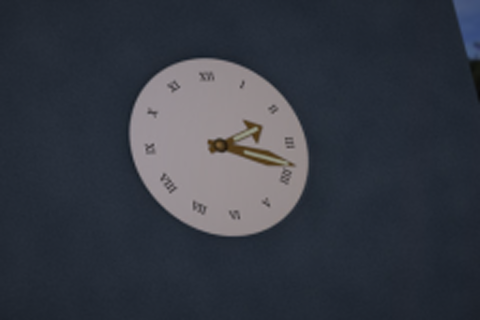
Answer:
2.18
